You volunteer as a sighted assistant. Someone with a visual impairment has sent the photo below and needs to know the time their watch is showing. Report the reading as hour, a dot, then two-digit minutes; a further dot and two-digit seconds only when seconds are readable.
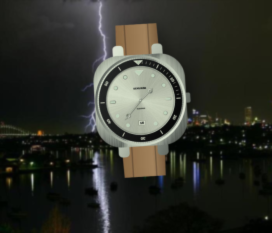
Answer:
1.37
